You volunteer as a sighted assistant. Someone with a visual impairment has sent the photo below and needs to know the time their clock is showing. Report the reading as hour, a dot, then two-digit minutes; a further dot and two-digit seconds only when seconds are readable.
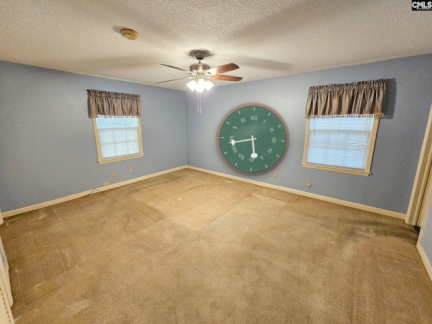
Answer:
5.43
